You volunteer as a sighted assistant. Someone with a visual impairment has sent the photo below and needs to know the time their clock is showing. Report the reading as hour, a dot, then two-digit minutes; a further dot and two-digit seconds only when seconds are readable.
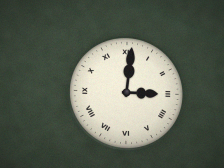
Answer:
3.01
